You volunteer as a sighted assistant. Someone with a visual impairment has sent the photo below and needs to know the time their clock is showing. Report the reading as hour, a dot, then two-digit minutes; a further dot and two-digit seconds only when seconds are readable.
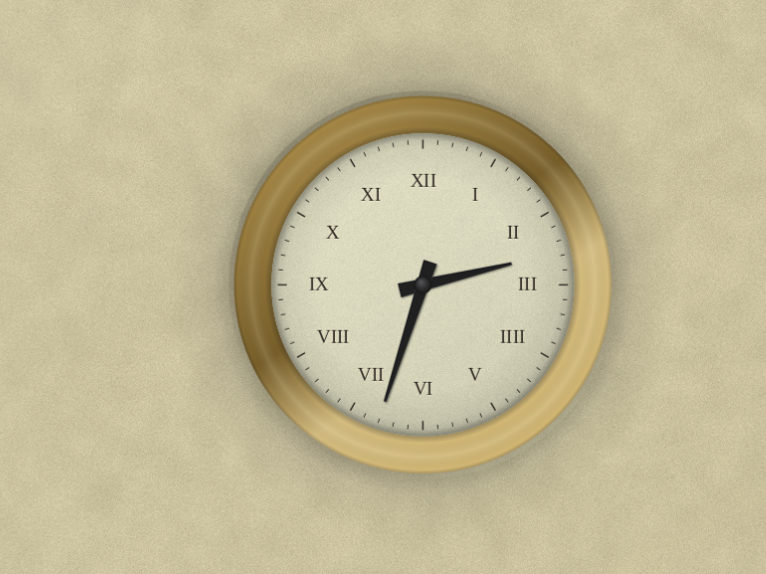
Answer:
2.33
